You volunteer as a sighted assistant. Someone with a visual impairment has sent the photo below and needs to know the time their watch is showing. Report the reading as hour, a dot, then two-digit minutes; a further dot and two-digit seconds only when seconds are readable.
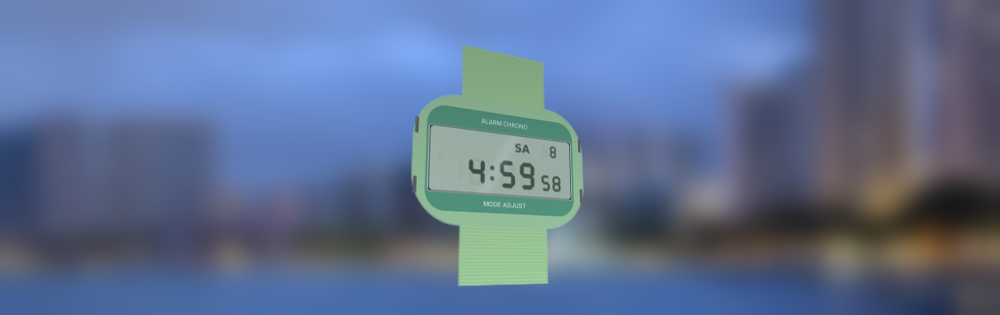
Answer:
4.59.58
